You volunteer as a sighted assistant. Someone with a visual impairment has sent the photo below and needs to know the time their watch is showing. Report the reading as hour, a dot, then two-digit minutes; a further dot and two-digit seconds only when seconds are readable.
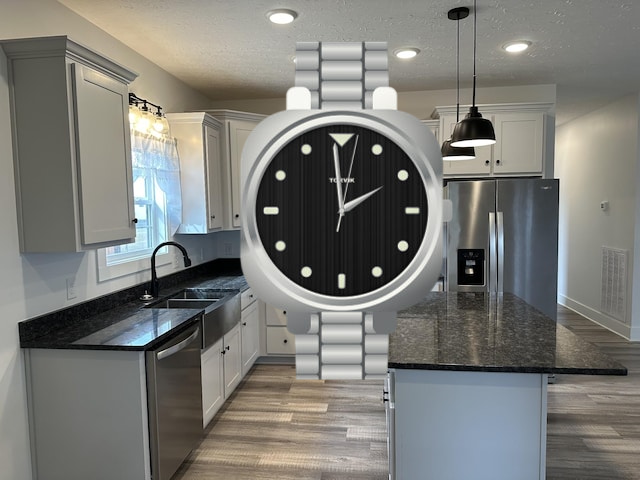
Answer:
1.59.02
